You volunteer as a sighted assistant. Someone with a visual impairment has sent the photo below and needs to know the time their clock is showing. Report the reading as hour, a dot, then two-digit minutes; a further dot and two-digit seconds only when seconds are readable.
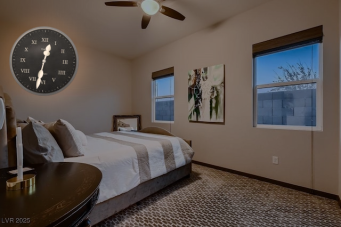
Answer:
12.32
